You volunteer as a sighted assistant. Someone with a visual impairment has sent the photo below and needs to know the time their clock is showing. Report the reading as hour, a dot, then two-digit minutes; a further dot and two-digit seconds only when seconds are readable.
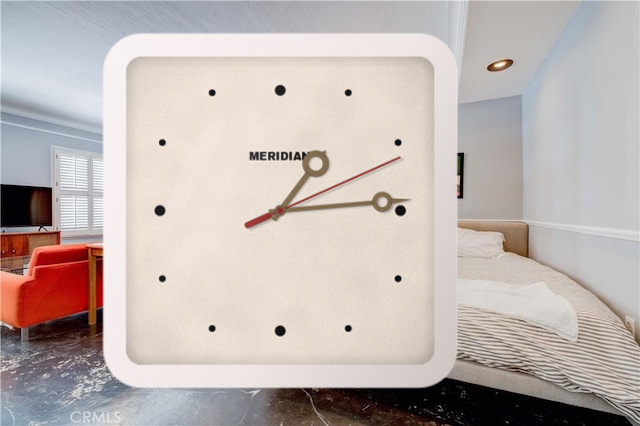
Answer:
1.14.11
